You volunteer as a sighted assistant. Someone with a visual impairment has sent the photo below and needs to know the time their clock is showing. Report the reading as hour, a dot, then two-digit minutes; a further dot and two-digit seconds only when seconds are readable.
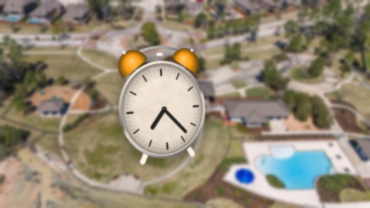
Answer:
7.23
